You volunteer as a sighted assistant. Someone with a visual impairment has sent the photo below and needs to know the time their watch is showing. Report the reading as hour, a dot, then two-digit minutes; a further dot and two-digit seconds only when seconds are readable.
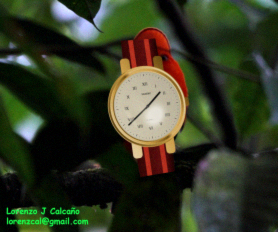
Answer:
1.39
